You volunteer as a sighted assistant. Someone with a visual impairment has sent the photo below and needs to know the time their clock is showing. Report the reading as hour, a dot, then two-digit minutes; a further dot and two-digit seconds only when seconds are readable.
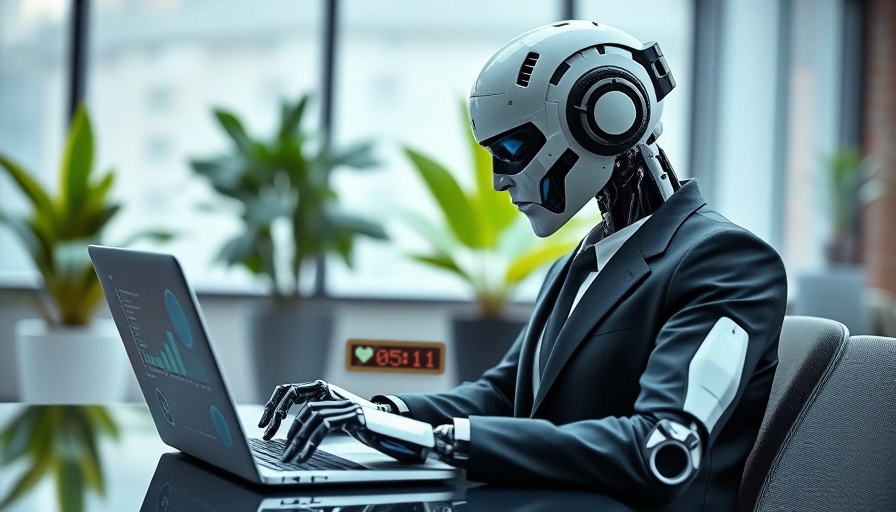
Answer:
5.11
